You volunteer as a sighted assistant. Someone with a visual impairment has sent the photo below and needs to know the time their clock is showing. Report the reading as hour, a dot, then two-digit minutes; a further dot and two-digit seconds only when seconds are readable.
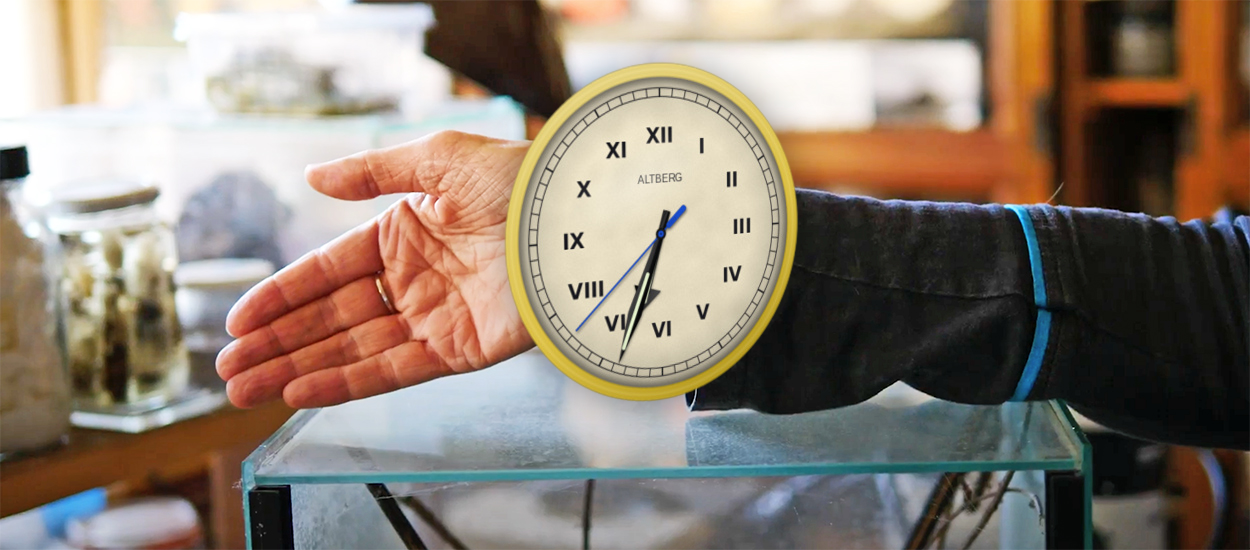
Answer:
6.33.38
